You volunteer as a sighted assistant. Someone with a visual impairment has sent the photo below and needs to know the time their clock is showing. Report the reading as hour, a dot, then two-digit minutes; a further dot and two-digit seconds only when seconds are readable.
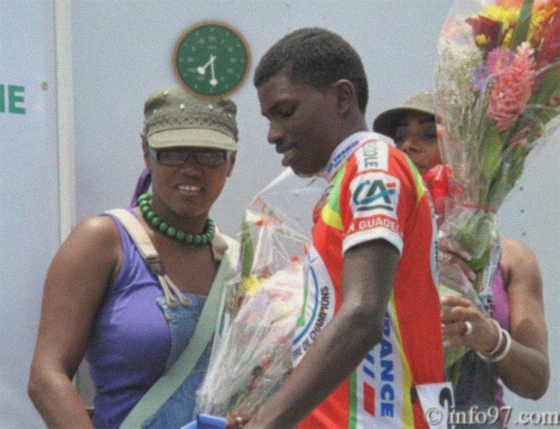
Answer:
7.29
